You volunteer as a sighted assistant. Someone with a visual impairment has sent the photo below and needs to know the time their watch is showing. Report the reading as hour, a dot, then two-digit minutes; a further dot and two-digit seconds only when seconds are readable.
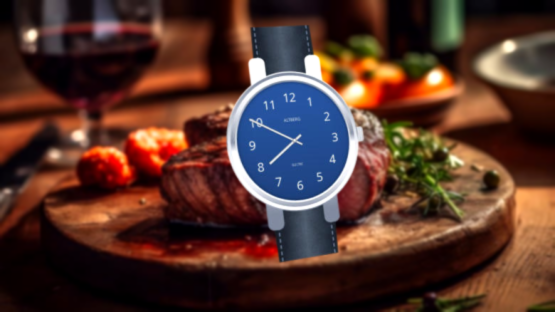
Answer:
7.50
